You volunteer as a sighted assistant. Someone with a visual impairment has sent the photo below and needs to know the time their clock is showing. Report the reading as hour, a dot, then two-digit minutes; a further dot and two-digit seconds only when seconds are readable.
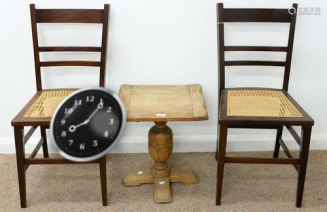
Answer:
8.06
